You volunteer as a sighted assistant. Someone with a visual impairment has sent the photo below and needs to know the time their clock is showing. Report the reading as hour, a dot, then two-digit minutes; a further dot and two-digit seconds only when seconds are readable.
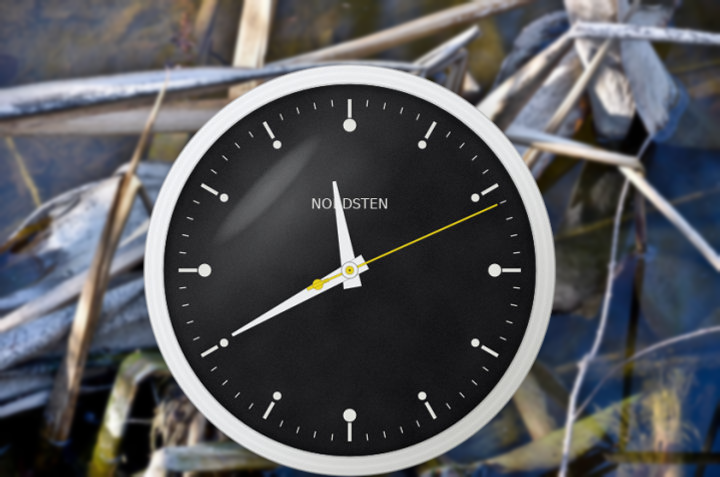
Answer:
11.40.11
